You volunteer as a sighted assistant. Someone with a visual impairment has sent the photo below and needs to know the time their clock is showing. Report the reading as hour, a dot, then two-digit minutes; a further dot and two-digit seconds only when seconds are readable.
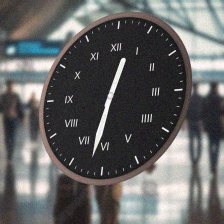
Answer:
12.32
